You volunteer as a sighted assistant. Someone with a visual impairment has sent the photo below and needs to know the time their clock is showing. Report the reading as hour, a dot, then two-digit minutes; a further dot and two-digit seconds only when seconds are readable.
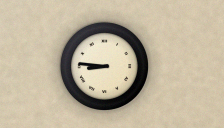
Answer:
8.46
